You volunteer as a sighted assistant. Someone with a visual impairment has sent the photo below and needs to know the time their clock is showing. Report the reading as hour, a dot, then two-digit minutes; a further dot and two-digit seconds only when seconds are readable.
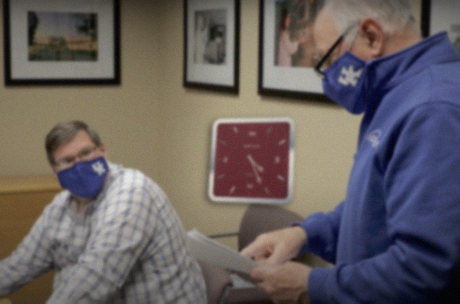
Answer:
4.26
